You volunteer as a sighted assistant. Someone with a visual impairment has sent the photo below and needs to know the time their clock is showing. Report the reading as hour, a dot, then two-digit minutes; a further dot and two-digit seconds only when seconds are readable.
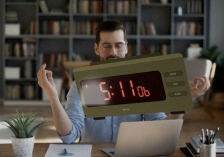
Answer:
5.11.06
